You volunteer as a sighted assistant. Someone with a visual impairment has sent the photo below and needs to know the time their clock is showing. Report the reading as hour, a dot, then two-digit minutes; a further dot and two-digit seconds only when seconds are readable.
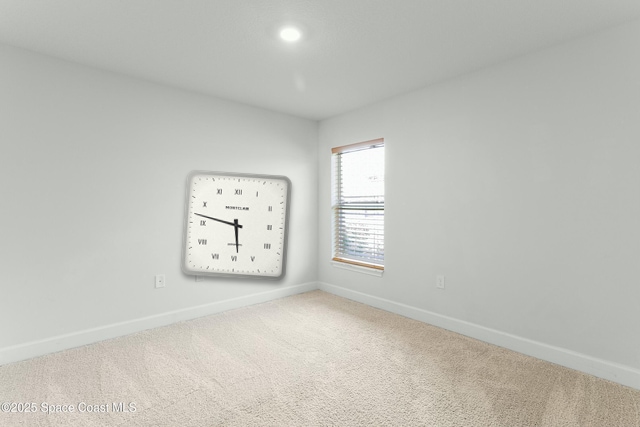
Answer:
5.47
